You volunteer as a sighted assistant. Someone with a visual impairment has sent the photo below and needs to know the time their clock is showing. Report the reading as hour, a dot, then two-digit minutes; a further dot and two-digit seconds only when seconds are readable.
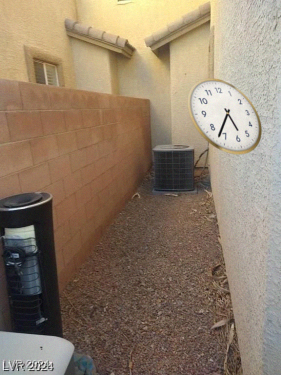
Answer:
5.37
